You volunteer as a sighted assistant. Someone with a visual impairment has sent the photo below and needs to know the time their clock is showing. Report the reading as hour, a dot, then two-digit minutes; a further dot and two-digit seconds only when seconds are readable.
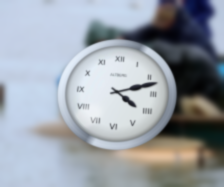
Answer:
4.12
